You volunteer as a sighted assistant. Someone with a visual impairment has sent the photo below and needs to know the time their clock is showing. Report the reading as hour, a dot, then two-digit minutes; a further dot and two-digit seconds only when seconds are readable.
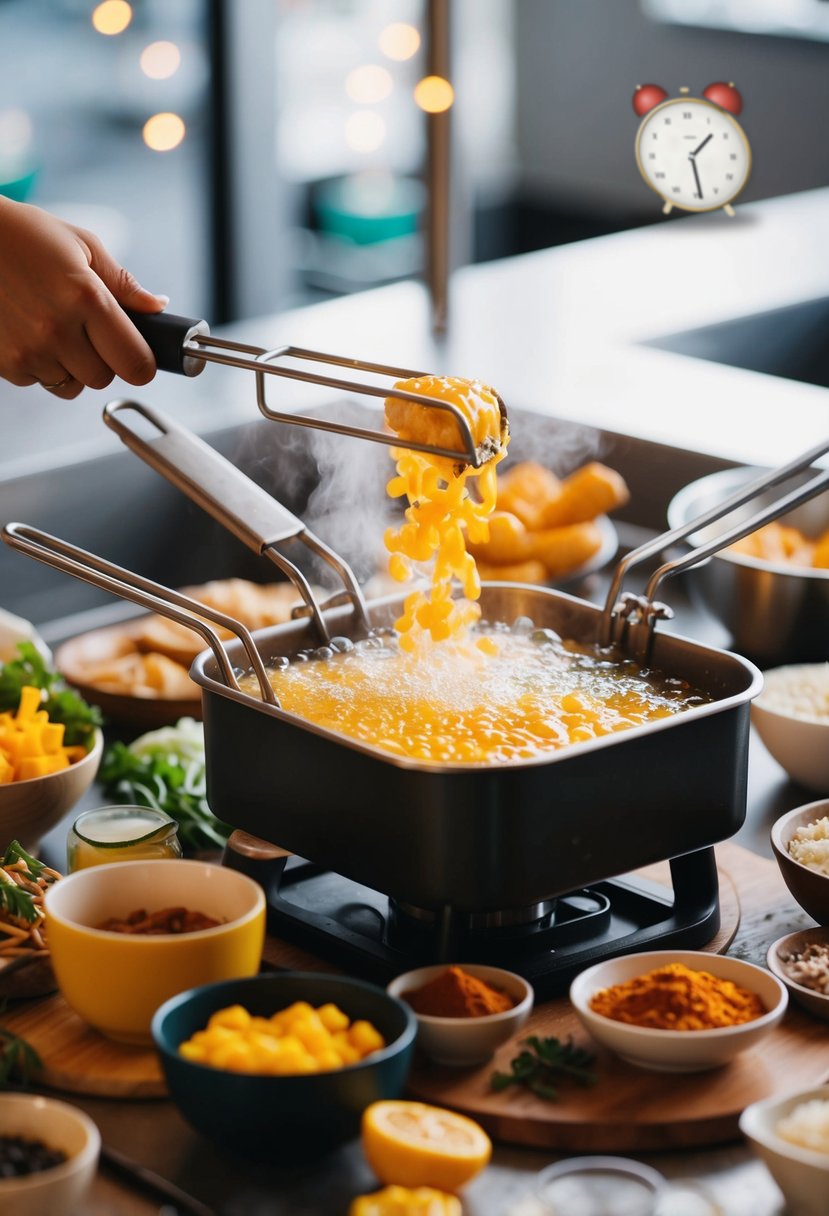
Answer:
1.29
